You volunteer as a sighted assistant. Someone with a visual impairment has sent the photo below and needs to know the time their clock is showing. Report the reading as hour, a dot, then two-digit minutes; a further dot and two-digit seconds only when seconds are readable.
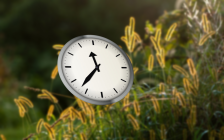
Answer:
11.37
